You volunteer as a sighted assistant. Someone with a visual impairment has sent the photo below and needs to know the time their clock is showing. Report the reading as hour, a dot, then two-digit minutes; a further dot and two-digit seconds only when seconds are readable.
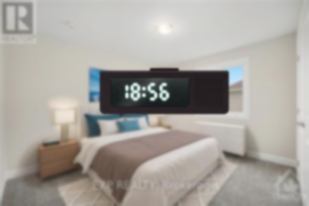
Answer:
18.56
